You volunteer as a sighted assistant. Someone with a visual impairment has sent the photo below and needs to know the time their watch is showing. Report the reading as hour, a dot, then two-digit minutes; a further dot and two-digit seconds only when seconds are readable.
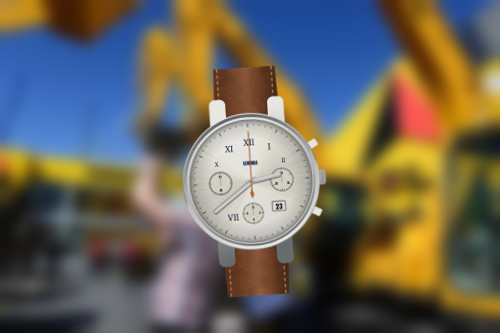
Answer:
2.39
